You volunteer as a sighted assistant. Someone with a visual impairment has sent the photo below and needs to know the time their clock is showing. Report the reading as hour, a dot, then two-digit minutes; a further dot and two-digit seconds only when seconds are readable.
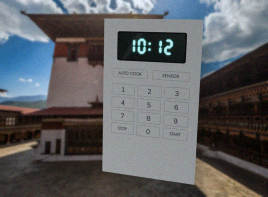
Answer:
10.12
